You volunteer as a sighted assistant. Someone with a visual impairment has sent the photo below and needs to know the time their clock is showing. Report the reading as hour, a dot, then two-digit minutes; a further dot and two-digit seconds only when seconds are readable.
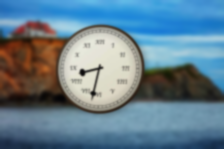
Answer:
8.32
